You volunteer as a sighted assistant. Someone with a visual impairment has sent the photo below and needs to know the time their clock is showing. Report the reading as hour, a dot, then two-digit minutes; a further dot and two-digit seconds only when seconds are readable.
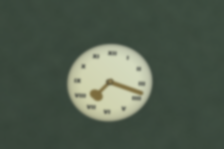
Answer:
7.18
